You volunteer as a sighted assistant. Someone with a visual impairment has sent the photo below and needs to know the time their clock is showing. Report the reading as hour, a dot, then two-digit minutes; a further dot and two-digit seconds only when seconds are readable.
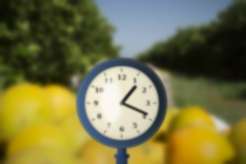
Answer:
1.19
